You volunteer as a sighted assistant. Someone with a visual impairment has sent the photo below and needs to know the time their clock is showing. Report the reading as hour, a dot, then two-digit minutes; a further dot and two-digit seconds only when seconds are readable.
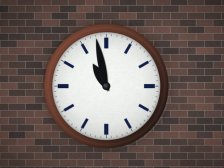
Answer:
10.58
